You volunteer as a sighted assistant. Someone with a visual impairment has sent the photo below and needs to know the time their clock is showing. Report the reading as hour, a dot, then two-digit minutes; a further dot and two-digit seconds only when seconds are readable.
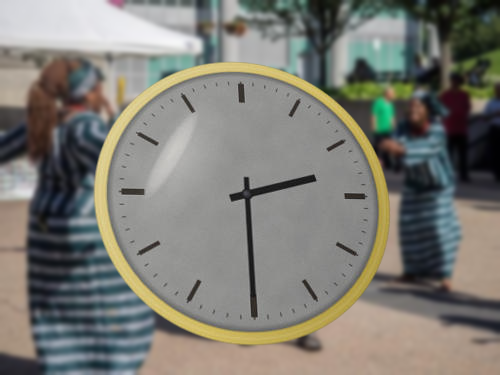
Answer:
2.30
